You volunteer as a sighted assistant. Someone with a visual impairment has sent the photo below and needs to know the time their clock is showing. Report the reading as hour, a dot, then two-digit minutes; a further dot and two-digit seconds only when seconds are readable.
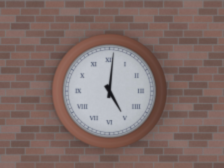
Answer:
5.01
